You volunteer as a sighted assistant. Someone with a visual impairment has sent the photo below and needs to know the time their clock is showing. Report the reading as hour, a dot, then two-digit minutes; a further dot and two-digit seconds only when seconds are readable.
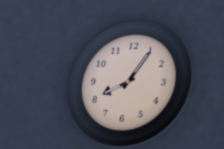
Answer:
8.05
